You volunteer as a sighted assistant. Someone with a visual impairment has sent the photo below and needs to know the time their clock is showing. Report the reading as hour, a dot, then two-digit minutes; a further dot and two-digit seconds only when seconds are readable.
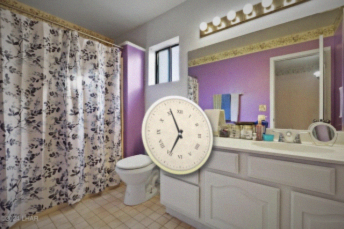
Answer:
6.56
